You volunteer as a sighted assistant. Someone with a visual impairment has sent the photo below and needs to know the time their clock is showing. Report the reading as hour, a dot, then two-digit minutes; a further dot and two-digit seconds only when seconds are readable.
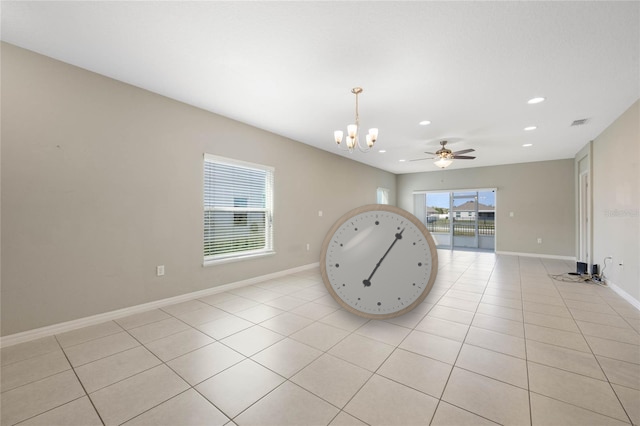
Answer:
7.06
